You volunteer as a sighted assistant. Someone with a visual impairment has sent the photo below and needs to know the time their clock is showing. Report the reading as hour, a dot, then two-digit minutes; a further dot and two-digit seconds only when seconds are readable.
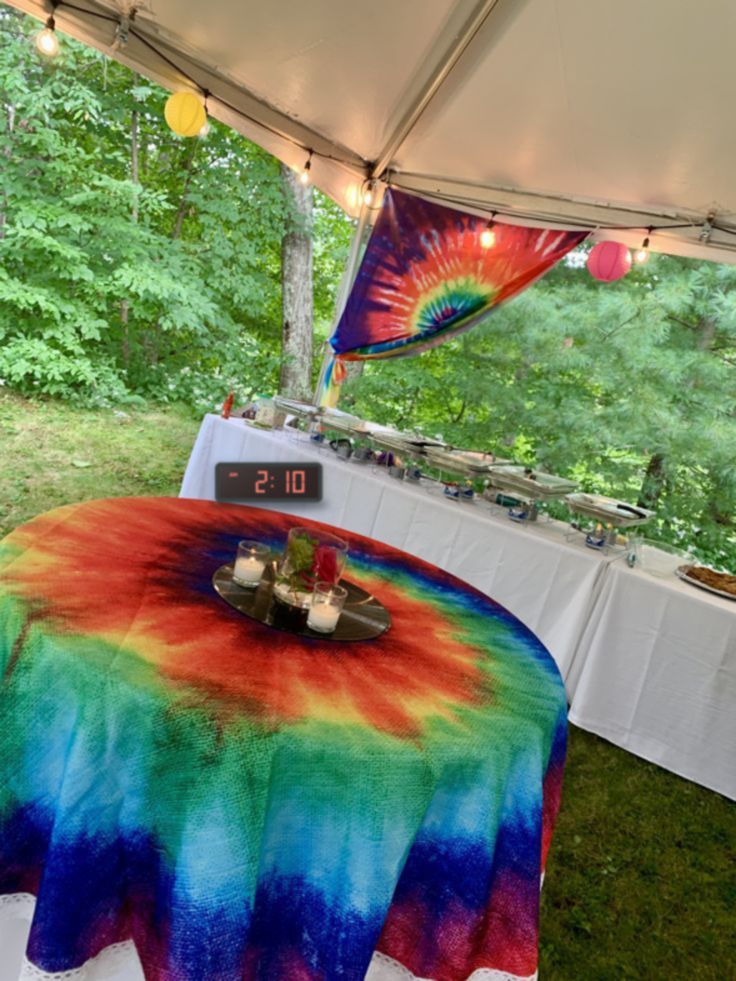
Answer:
2.10
